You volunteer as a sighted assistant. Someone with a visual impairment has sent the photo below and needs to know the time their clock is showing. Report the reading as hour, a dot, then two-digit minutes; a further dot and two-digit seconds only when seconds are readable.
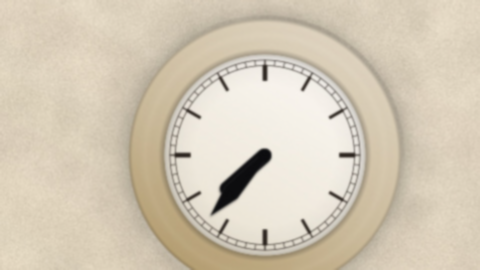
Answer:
7.37
